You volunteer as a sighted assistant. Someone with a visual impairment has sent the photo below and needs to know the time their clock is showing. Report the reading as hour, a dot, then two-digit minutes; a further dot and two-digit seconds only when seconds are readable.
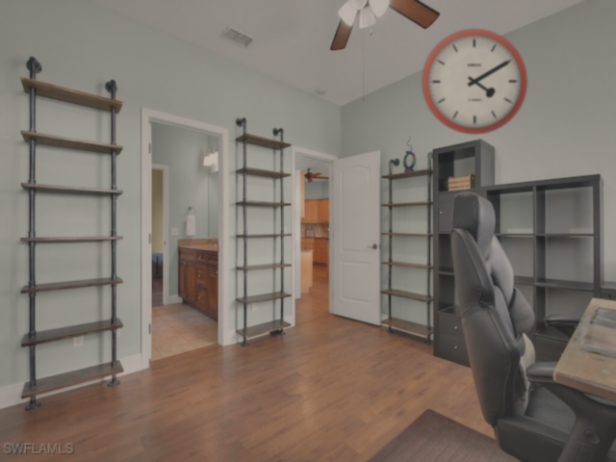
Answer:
4.10
